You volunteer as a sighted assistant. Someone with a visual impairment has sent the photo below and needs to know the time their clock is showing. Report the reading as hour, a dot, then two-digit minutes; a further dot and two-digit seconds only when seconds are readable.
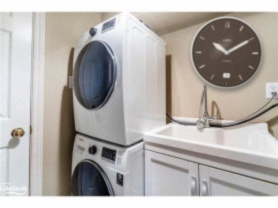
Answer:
10.10
